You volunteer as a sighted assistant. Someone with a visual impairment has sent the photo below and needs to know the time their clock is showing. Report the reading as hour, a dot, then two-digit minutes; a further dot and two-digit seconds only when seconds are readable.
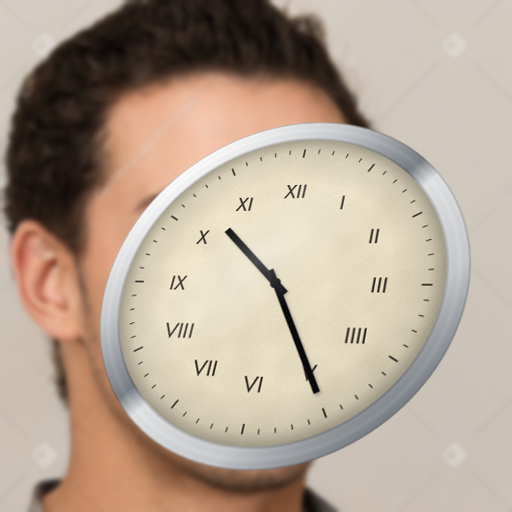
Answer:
10.25
